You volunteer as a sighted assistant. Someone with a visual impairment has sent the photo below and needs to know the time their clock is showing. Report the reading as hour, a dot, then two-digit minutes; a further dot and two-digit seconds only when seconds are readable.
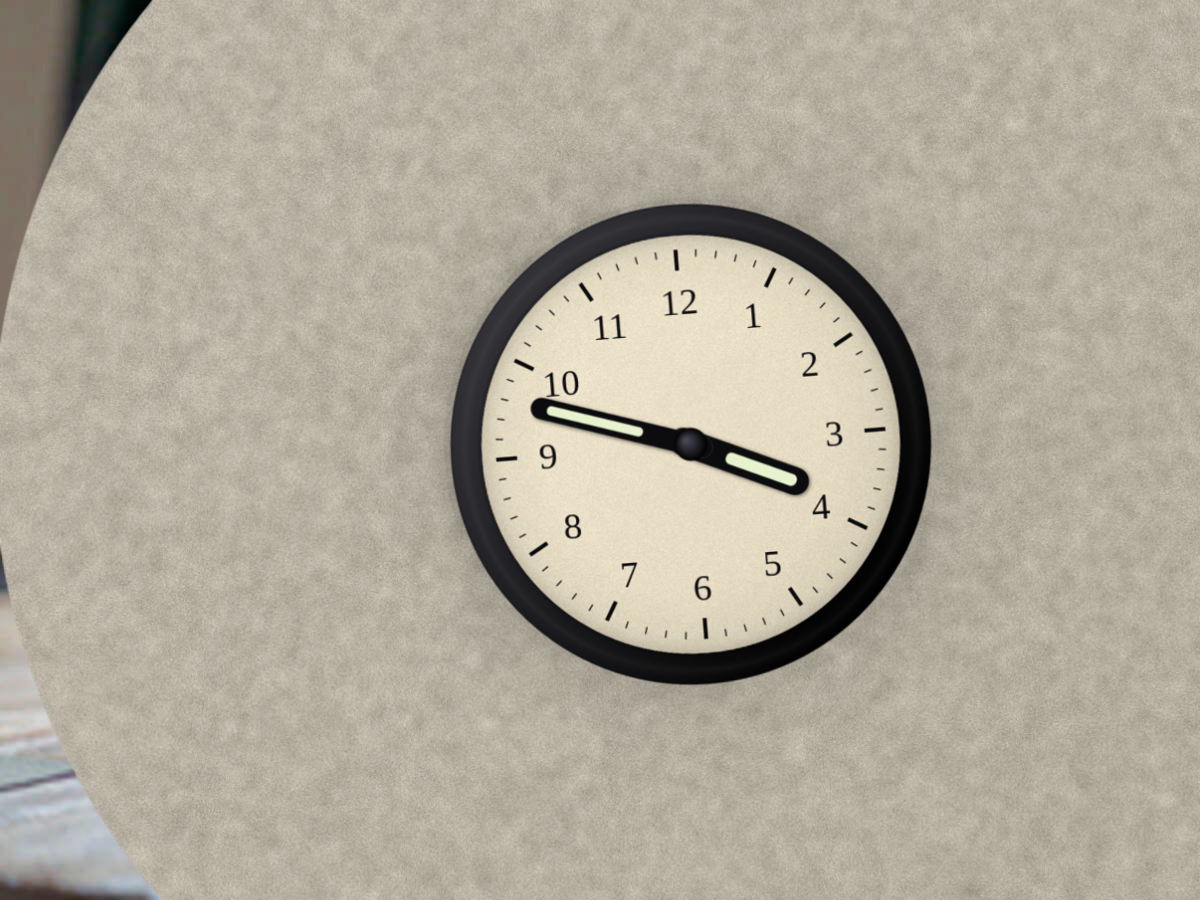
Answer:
3.48
